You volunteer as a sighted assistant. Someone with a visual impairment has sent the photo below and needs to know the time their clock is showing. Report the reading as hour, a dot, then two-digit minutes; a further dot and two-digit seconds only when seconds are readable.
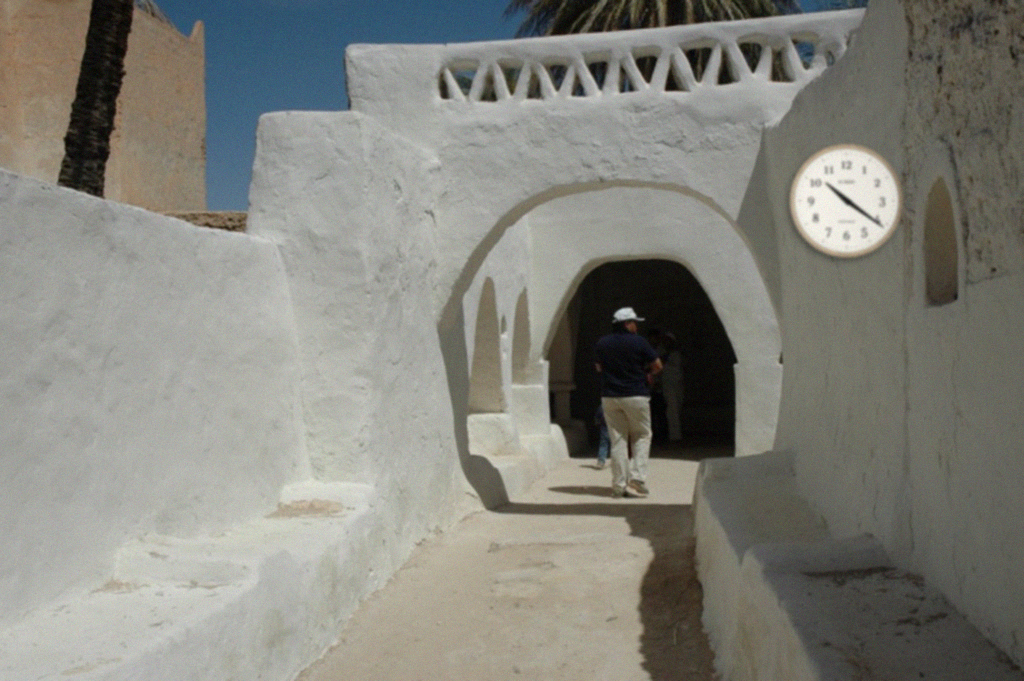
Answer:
10.21
